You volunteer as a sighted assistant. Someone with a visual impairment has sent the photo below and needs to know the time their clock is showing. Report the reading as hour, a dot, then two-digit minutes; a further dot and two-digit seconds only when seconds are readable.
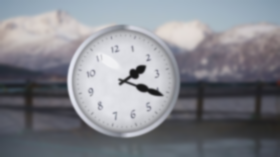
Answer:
2.21
